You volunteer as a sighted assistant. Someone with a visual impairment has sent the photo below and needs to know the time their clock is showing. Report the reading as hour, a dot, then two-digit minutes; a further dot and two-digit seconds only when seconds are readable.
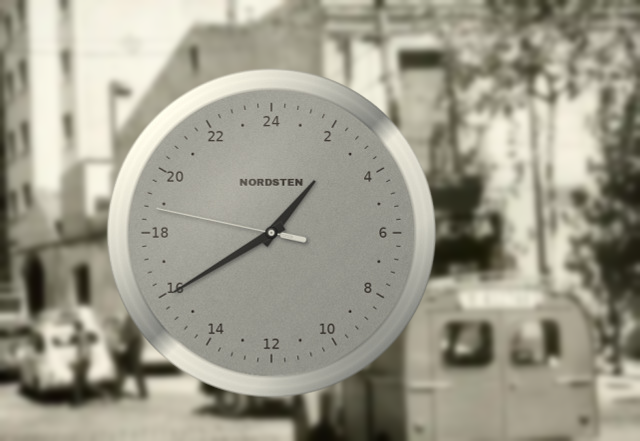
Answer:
2.39.47
